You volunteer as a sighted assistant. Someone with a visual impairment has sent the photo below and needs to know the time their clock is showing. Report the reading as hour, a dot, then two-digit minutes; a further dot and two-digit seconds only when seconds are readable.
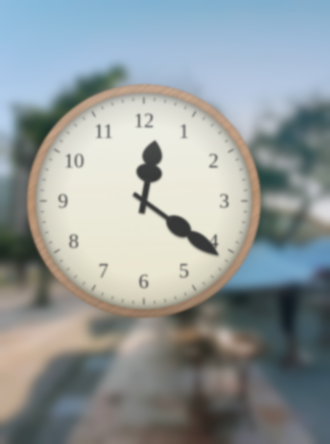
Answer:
12.21
